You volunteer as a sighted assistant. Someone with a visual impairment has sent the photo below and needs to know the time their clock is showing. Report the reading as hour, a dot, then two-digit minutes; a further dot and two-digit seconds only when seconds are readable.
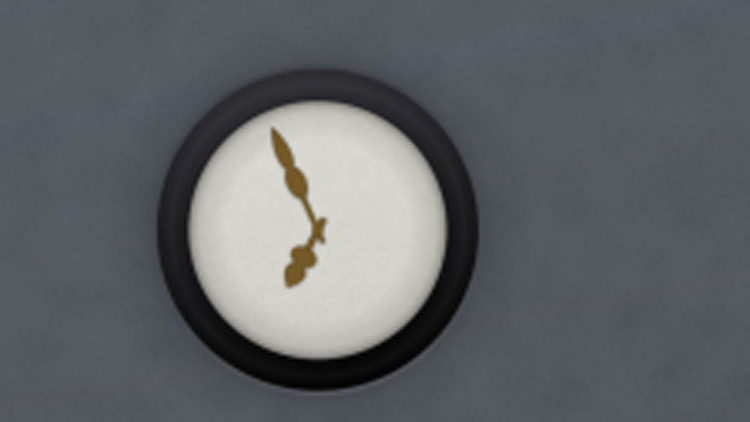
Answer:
6.56
